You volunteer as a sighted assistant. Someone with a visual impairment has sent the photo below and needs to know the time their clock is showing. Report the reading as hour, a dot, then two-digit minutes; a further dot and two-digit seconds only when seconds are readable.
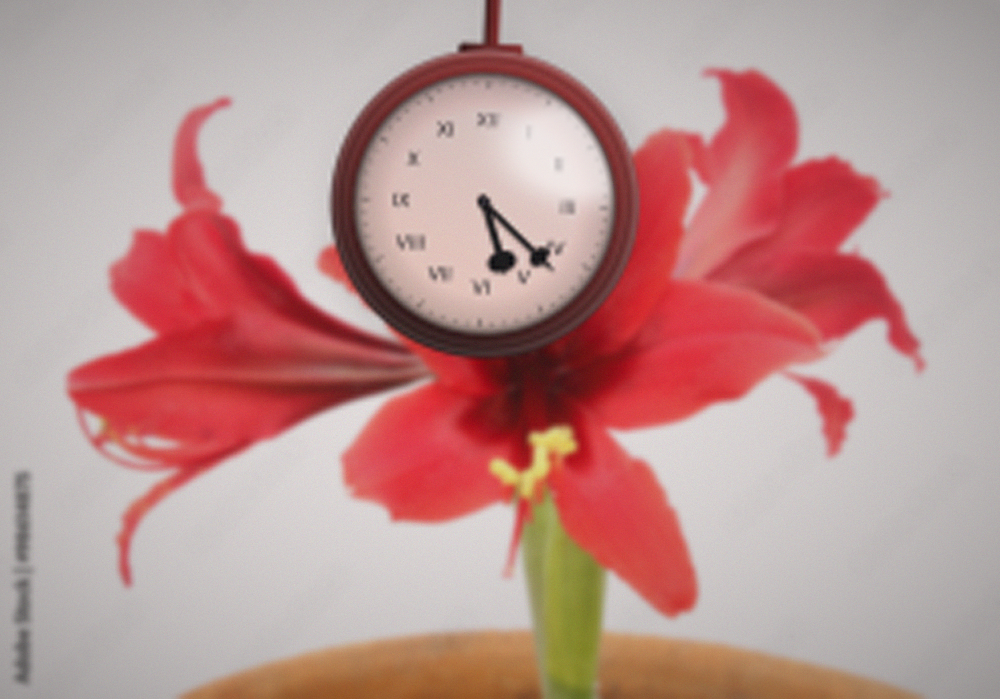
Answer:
5.22
